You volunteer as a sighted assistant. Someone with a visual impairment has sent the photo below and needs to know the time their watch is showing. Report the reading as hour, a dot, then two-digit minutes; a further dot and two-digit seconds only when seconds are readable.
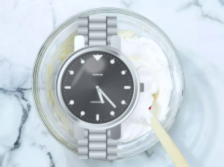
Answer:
5.23
